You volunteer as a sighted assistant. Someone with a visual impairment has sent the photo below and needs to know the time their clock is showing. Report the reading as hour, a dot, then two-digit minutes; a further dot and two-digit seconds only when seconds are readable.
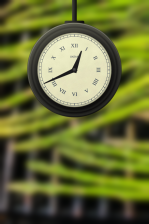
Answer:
12.41
